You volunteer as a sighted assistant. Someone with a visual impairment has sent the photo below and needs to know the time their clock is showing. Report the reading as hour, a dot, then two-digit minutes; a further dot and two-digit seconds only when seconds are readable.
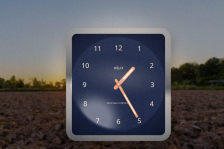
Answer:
1.25
